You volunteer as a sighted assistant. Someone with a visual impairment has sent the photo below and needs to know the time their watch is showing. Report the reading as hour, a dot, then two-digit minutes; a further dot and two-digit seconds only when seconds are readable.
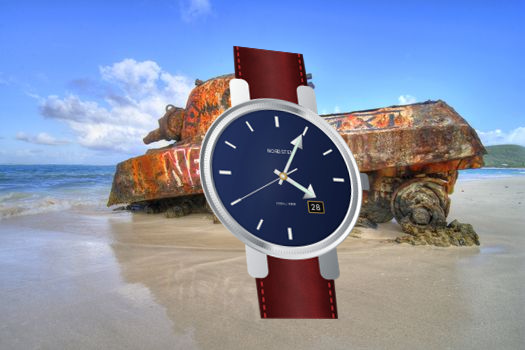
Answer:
4.04.40
